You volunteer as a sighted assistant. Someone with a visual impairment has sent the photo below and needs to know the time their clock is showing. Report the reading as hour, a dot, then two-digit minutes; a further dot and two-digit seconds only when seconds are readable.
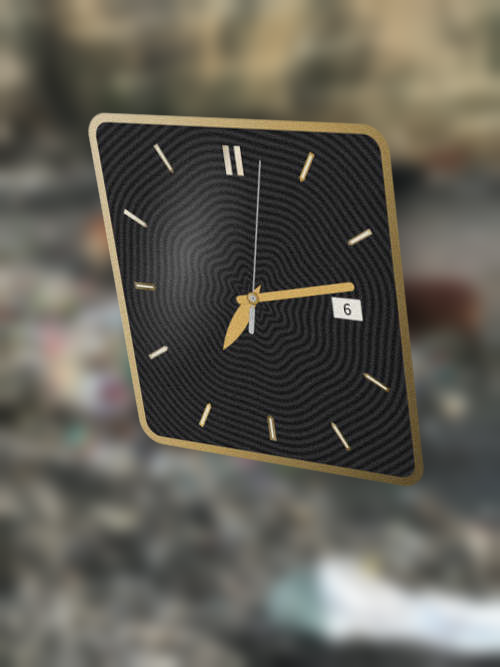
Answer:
7.13.02
